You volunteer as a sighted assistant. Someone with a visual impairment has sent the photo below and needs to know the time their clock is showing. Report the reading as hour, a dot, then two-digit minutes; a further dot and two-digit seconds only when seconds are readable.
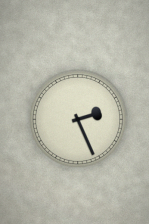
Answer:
2.26
